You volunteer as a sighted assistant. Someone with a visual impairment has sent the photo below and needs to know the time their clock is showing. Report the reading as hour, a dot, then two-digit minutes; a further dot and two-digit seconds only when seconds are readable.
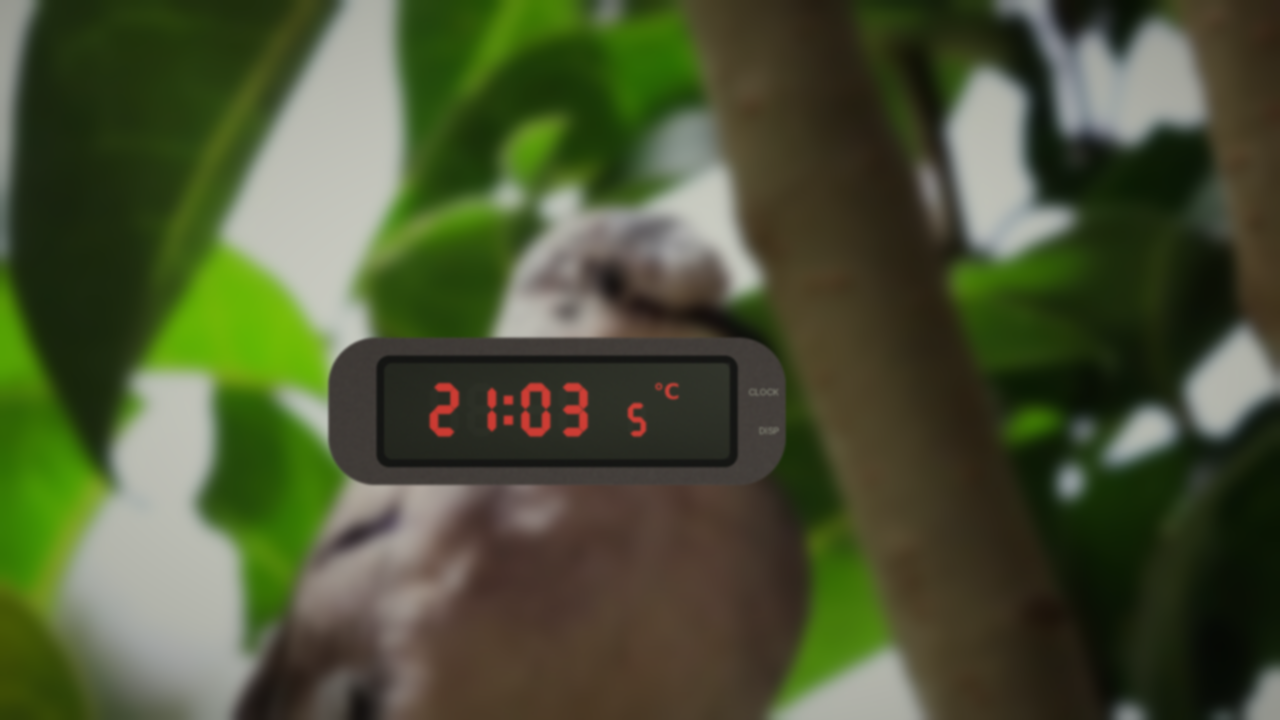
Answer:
21.03
